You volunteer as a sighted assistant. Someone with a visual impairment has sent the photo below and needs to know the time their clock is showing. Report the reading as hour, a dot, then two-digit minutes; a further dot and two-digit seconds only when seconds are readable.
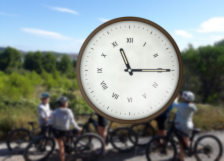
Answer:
11.15
